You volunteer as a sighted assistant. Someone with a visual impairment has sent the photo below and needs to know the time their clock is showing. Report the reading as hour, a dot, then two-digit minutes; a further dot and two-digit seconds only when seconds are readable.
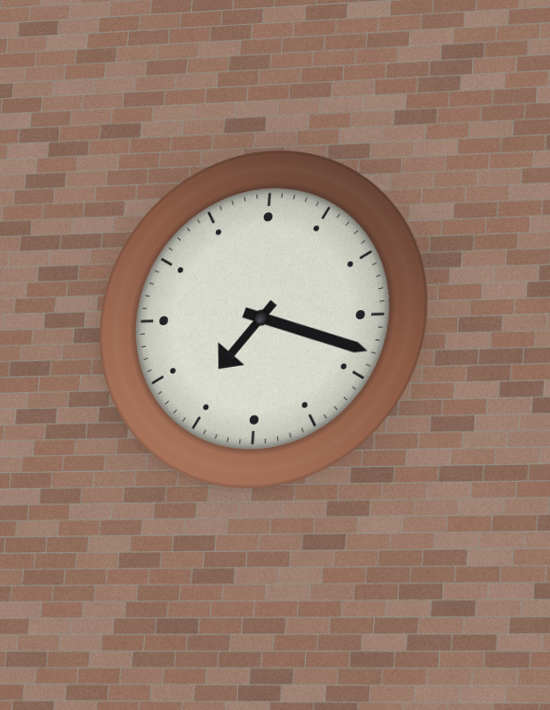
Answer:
7.18
